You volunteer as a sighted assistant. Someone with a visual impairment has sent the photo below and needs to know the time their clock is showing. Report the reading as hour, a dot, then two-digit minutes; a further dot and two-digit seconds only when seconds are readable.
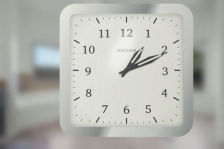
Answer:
1.11
